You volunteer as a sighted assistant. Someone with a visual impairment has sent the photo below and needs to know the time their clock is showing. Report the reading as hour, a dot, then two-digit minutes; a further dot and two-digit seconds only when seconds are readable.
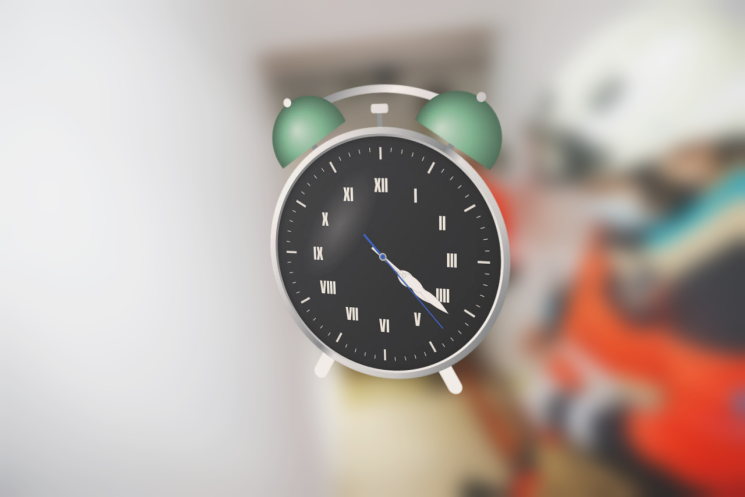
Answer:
4.21.23
